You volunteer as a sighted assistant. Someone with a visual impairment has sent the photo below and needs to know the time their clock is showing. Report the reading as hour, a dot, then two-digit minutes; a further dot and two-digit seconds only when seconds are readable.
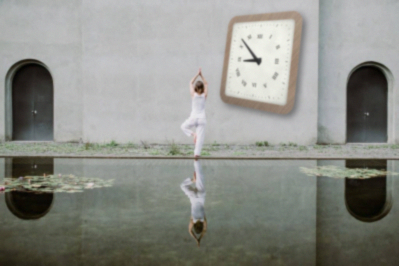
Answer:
8.52
